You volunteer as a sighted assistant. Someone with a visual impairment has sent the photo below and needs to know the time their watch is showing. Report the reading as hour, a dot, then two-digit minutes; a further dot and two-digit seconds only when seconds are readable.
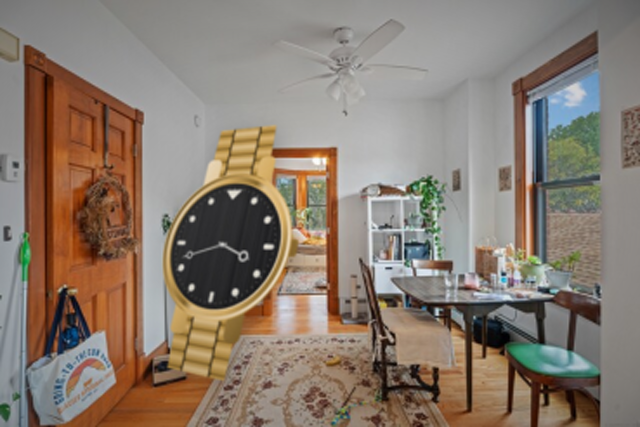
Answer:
3.42
